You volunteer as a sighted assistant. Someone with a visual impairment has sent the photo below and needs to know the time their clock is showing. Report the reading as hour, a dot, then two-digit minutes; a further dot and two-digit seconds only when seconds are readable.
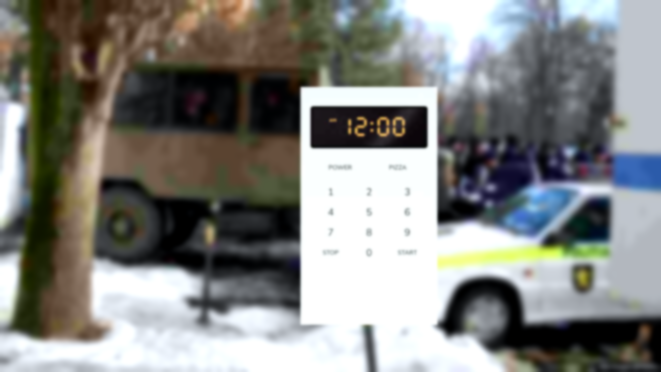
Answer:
12.00
